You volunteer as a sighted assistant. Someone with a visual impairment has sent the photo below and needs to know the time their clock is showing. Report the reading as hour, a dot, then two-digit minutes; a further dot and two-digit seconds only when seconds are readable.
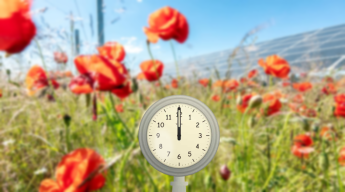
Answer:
12.00
